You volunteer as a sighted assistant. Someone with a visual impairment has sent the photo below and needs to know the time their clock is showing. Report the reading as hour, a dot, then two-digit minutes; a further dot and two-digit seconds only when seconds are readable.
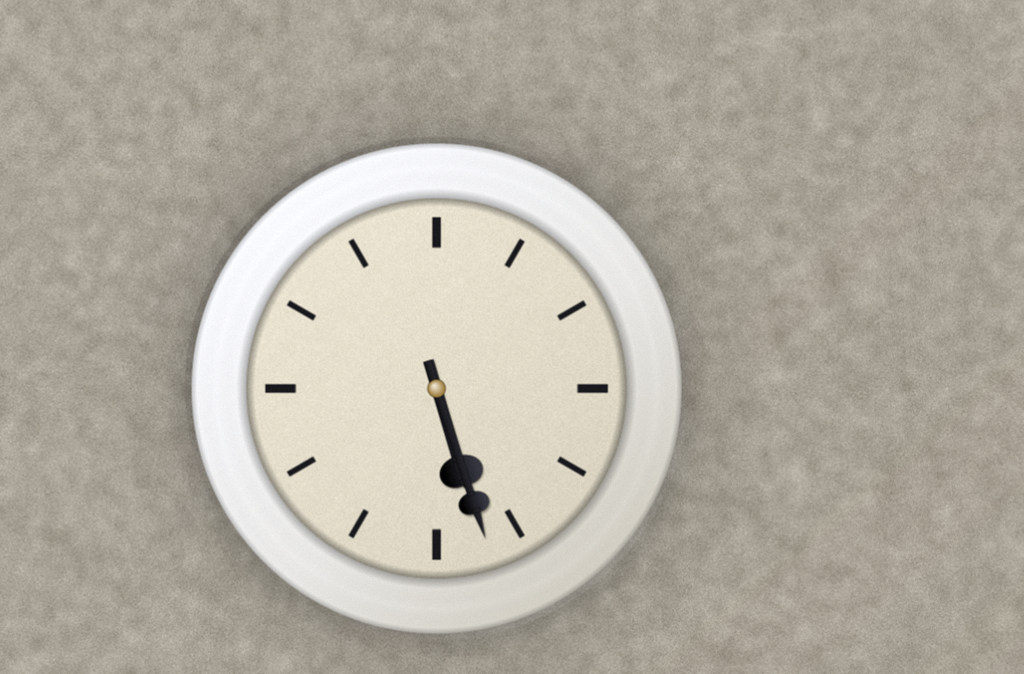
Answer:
5.27
